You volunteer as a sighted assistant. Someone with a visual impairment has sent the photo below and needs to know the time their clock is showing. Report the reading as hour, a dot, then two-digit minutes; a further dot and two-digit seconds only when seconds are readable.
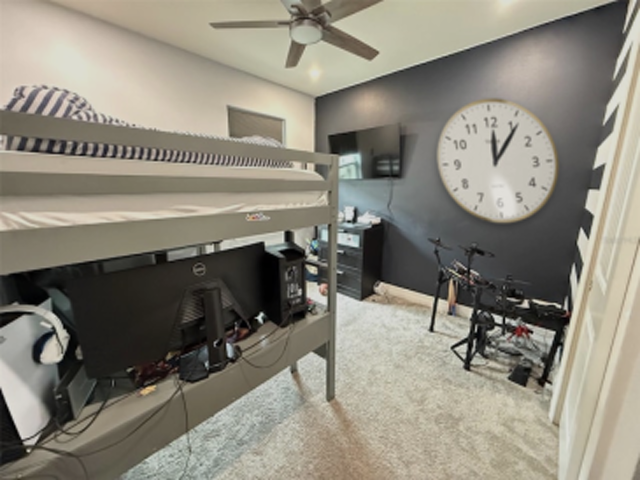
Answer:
12.06
